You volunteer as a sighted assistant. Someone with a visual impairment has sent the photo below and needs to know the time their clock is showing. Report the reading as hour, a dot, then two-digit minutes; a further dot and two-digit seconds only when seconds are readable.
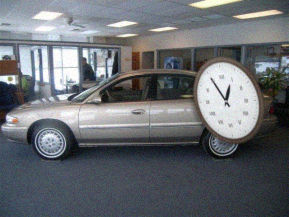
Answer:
12.55
